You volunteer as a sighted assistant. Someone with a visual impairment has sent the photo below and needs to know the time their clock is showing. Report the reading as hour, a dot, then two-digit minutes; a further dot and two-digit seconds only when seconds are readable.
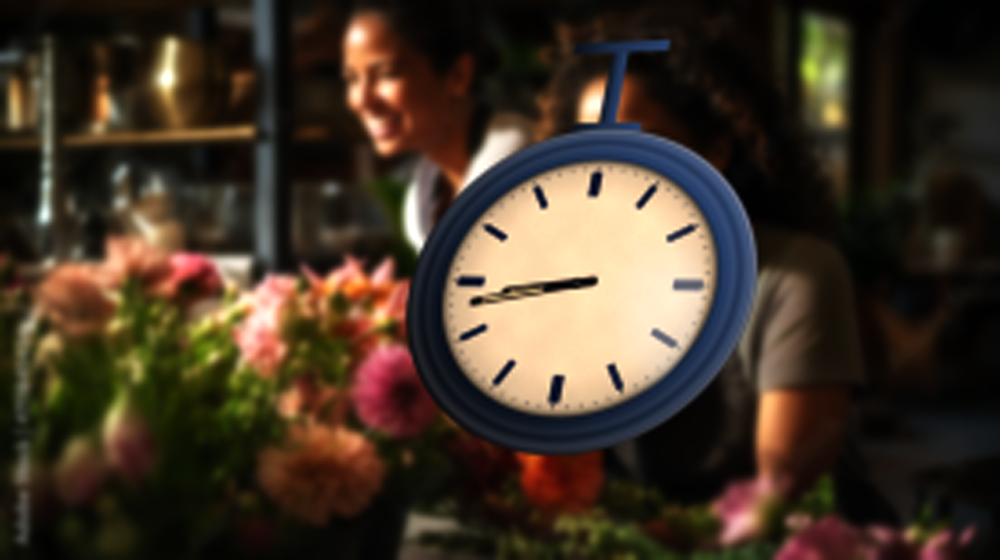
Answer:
8.43
